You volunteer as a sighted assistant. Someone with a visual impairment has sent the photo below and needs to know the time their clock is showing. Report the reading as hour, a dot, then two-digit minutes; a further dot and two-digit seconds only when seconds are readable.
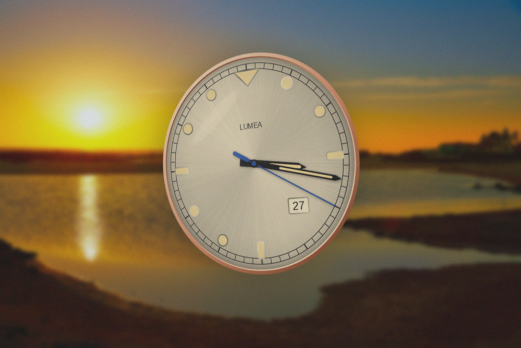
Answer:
3.17.20
